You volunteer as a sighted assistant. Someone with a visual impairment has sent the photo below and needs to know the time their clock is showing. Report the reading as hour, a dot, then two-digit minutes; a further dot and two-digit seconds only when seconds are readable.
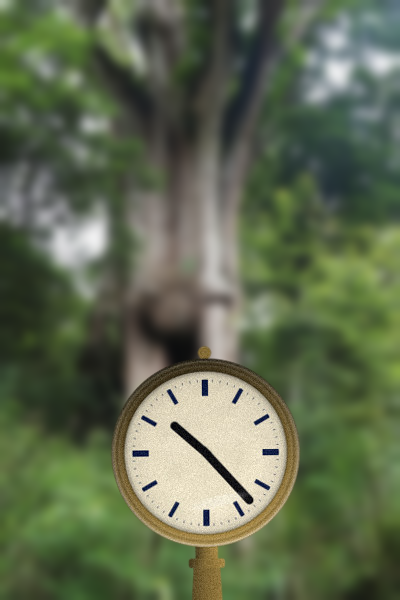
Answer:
10.23
